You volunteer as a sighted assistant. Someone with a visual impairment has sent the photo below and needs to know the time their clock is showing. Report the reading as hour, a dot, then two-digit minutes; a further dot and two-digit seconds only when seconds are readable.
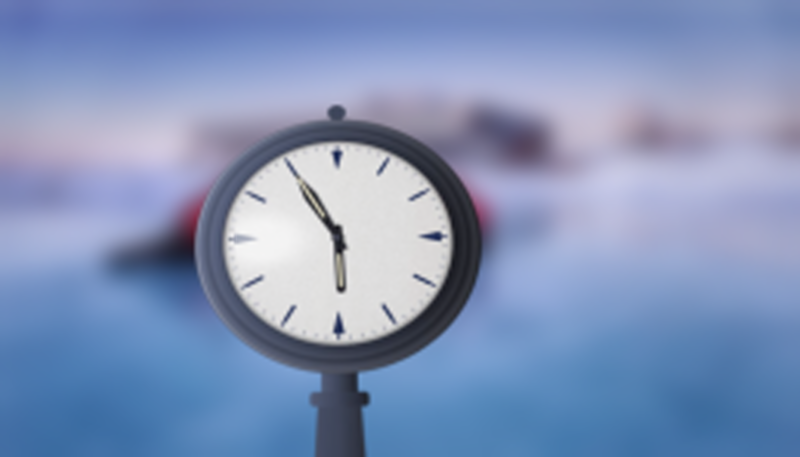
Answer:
5.55
